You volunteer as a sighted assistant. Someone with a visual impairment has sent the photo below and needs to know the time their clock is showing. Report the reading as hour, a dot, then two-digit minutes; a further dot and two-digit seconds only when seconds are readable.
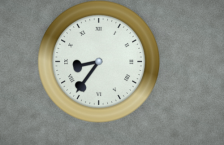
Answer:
8.36
